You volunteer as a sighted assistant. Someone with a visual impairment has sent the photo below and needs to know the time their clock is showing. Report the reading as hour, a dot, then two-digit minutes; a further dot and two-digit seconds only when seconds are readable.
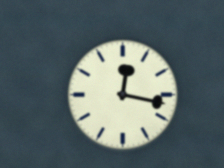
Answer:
12.17
